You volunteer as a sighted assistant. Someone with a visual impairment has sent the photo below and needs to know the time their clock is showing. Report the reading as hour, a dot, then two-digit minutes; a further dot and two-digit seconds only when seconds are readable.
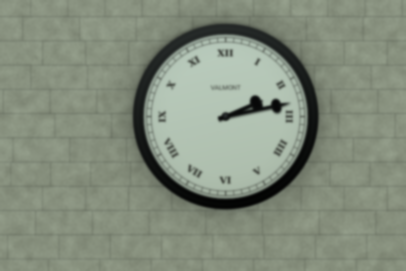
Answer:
2.13
